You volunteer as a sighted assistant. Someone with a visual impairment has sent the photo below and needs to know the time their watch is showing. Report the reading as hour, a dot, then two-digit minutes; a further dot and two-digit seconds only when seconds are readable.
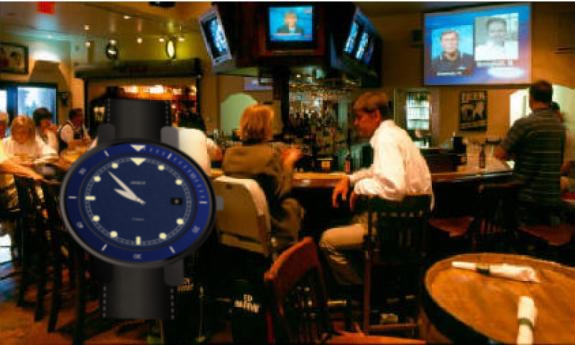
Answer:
9.53
